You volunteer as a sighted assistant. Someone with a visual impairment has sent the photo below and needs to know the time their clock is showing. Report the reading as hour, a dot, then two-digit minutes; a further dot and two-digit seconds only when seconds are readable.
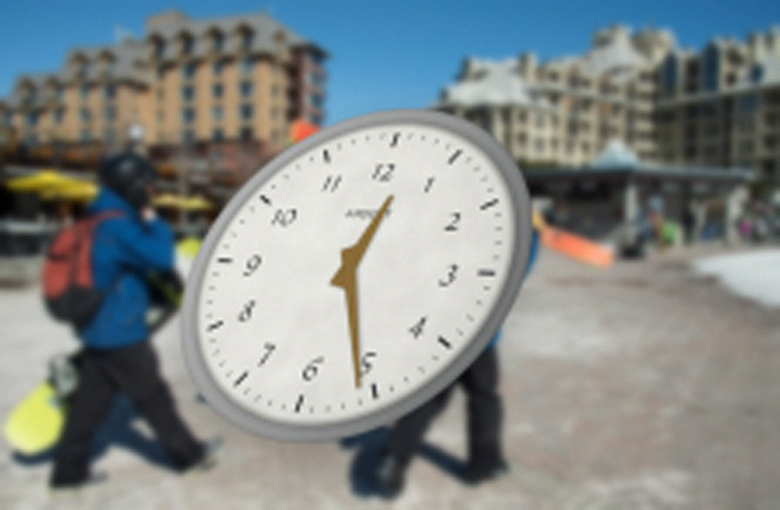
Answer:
12.26
